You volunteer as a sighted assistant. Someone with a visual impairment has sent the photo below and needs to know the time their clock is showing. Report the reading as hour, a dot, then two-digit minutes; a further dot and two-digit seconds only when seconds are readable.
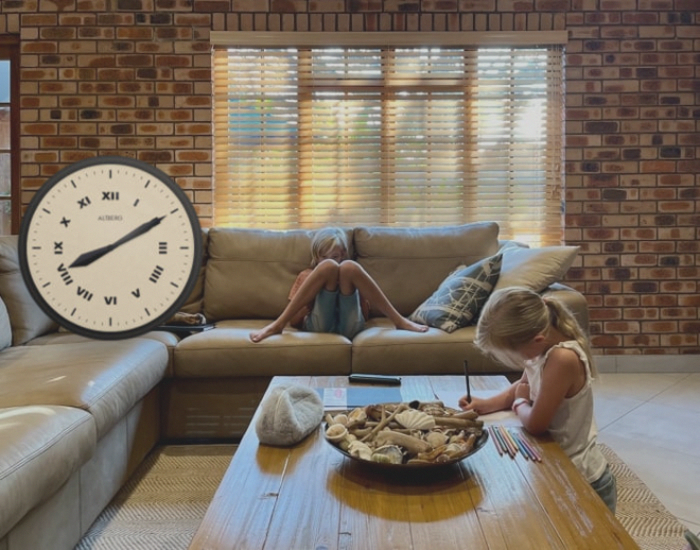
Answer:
8.10
